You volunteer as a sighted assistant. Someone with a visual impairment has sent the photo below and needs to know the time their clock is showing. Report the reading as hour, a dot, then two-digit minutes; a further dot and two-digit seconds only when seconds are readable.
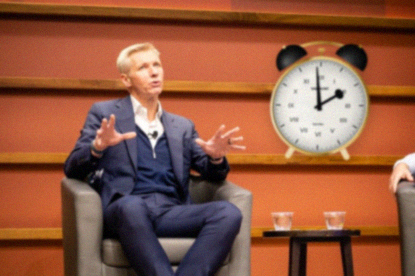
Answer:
1.59
